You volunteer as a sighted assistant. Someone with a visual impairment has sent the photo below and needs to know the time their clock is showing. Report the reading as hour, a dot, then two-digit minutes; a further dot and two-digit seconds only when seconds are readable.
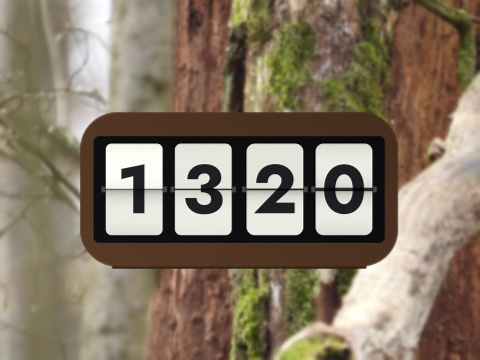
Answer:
13.20
